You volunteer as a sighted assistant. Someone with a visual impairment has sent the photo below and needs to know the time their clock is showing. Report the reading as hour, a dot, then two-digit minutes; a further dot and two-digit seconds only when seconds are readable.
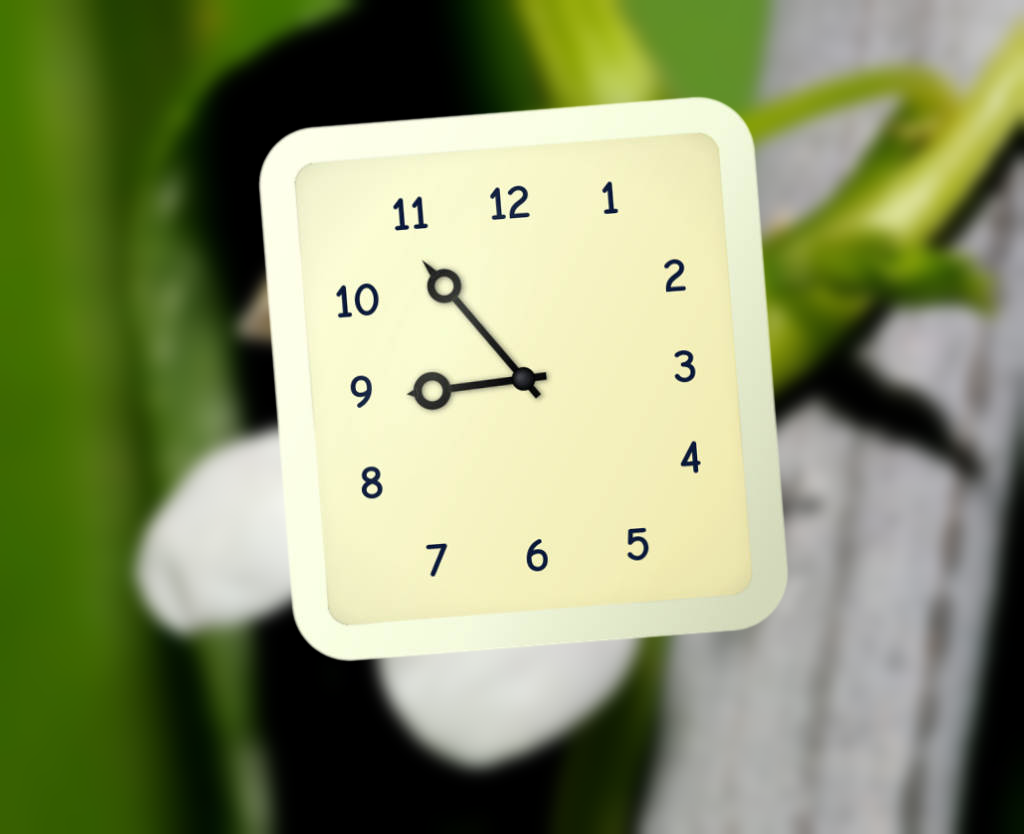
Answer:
8.54
